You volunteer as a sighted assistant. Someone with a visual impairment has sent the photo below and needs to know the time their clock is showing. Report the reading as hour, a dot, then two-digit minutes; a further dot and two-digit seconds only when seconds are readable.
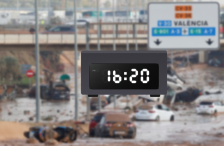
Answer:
16.20
